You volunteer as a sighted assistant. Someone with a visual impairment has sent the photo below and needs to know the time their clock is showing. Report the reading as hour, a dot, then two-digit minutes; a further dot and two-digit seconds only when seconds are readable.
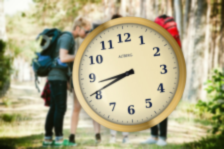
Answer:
8.41
